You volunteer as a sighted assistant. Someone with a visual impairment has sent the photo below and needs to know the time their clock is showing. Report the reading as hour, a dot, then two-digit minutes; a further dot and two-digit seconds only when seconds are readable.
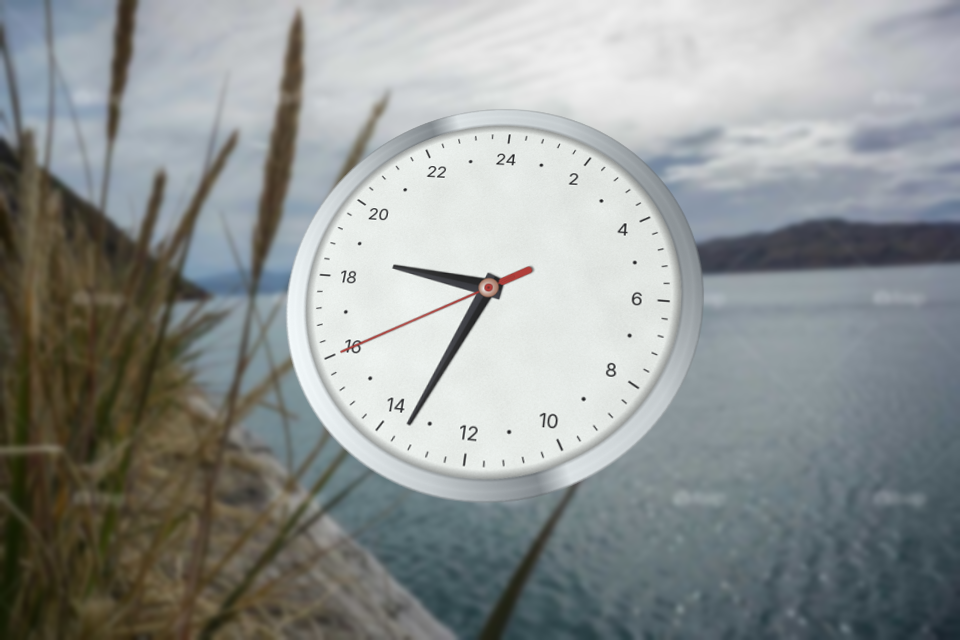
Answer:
18.33.40
